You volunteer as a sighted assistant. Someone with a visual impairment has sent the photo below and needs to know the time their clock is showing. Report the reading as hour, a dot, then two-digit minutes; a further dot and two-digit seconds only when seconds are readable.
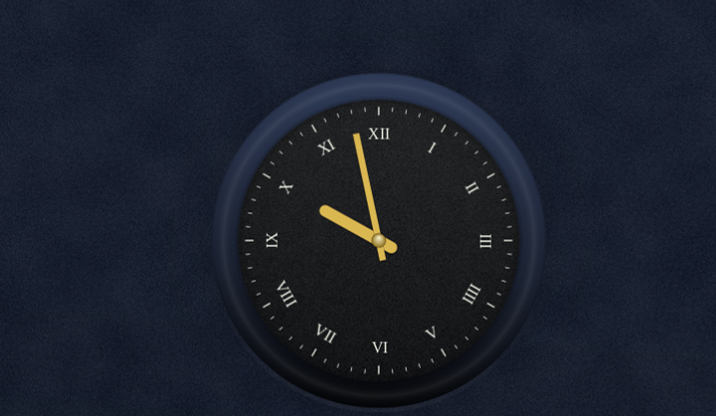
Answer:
9.58
